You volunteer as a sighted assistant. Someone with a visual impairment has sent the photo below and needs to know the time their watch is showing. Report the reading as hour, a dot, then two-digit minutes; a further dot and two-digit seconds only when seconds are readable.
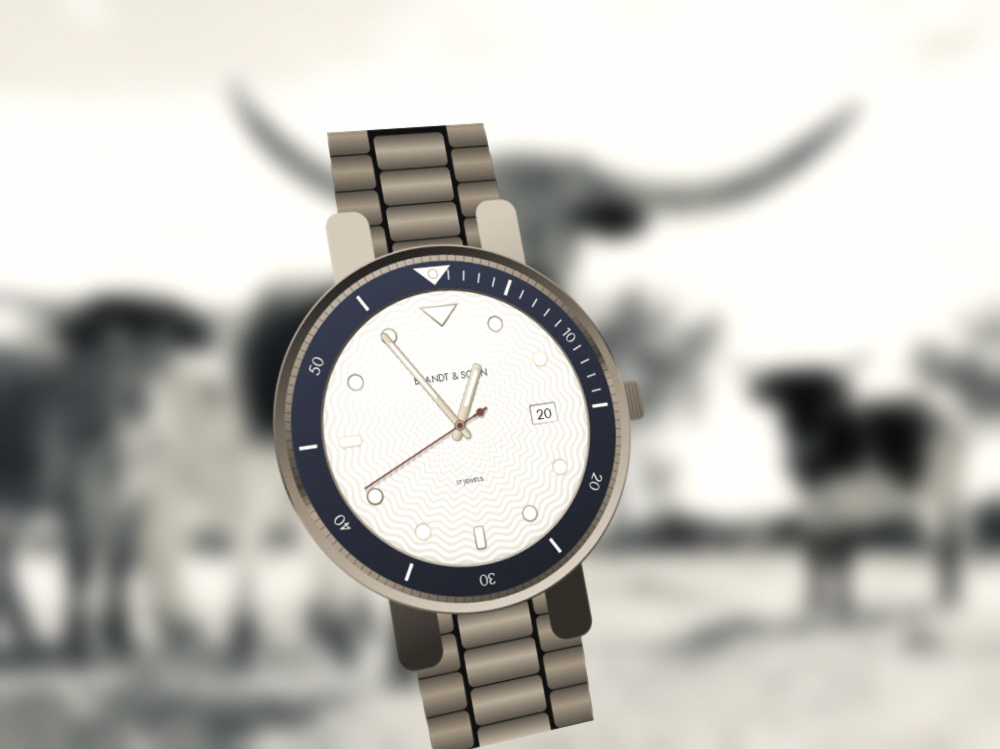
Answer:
12.54.41
